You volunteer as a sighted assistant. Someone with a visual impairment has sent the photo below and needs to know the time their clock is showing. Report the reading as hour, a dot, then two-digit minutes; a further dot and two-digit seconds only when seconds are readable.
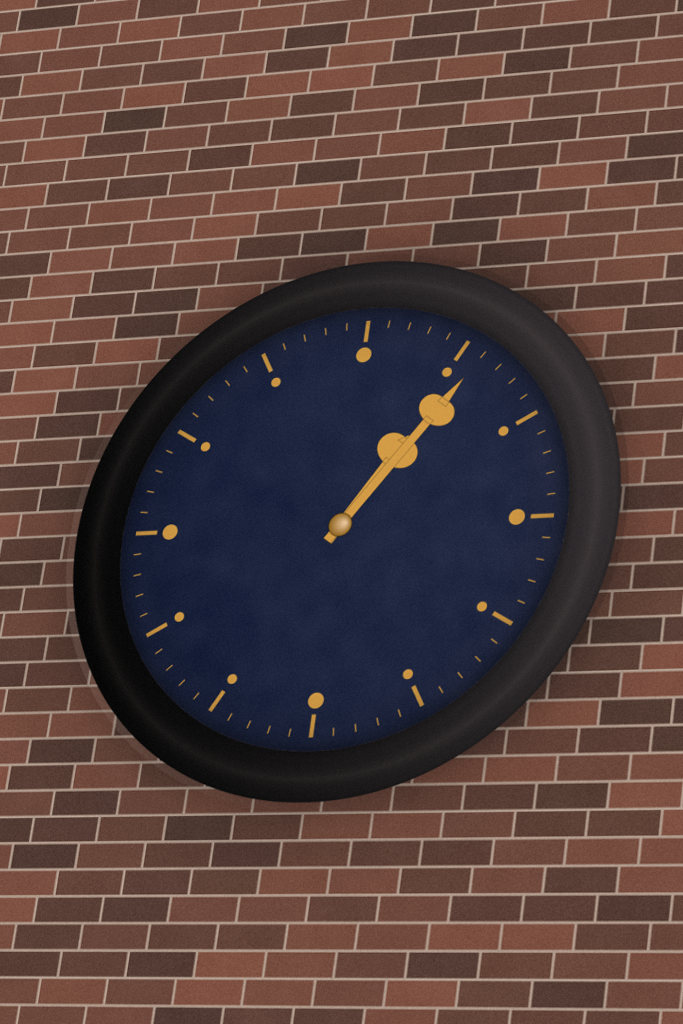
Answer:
1.06
